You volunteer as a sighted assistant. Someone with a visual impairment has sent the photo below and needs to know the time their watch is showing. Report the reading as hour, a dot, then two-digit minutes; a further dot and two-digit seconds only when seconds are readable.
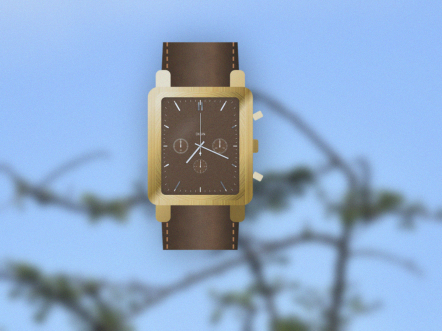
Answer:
7.19
